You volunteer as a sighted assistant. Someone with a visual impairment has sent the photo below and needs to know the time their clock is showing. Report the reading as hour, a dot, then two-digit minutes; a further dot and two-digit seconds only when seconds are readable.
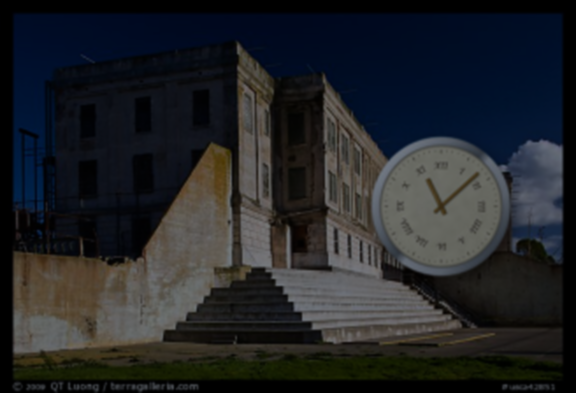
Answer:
11.08
